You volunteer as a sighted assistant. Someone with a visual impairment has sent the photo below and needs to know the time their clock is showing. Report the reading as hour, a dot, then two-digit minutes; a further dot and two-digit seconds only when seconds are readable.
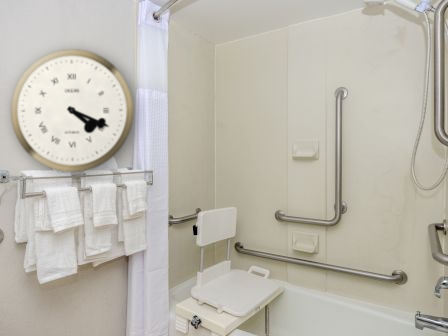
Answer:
4.19
